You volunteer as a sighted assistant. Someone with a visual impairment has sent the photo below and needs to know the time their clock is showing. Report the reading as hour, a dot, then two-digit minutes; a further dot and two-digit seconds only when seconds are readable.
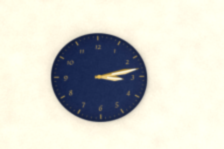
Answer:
3.13
